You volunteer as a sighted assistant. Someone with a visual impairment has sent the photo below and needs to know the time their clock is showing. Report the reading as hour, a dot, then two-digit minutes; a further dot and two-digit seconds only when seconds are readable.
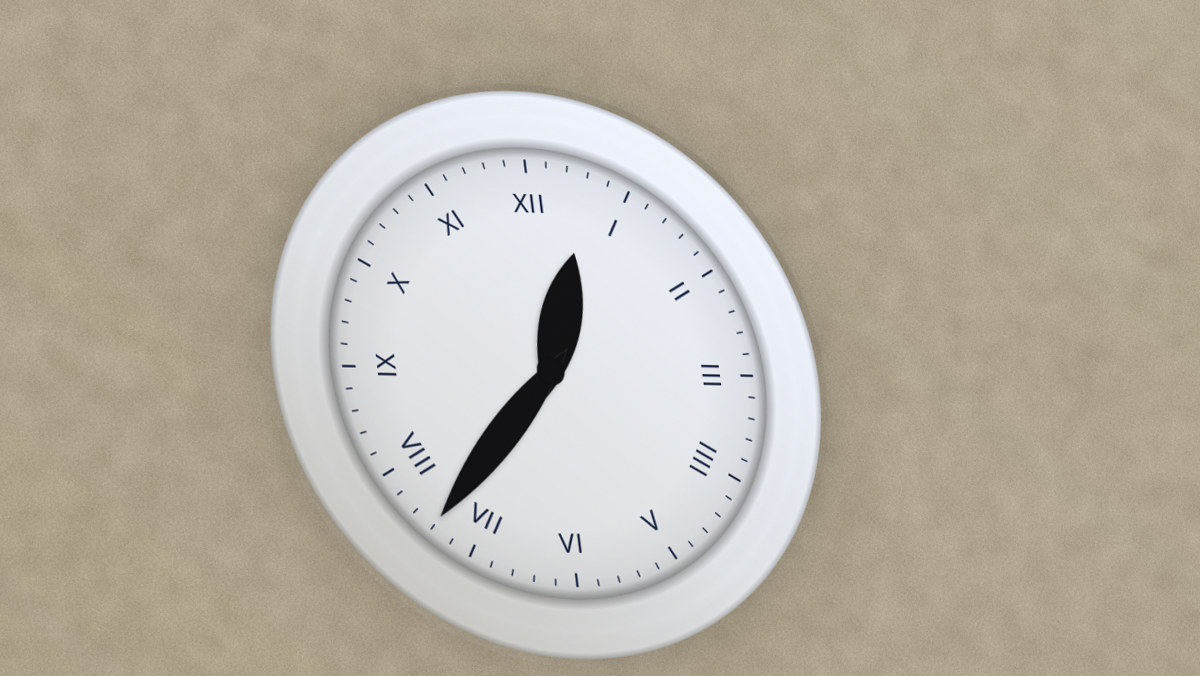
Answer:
12.37
